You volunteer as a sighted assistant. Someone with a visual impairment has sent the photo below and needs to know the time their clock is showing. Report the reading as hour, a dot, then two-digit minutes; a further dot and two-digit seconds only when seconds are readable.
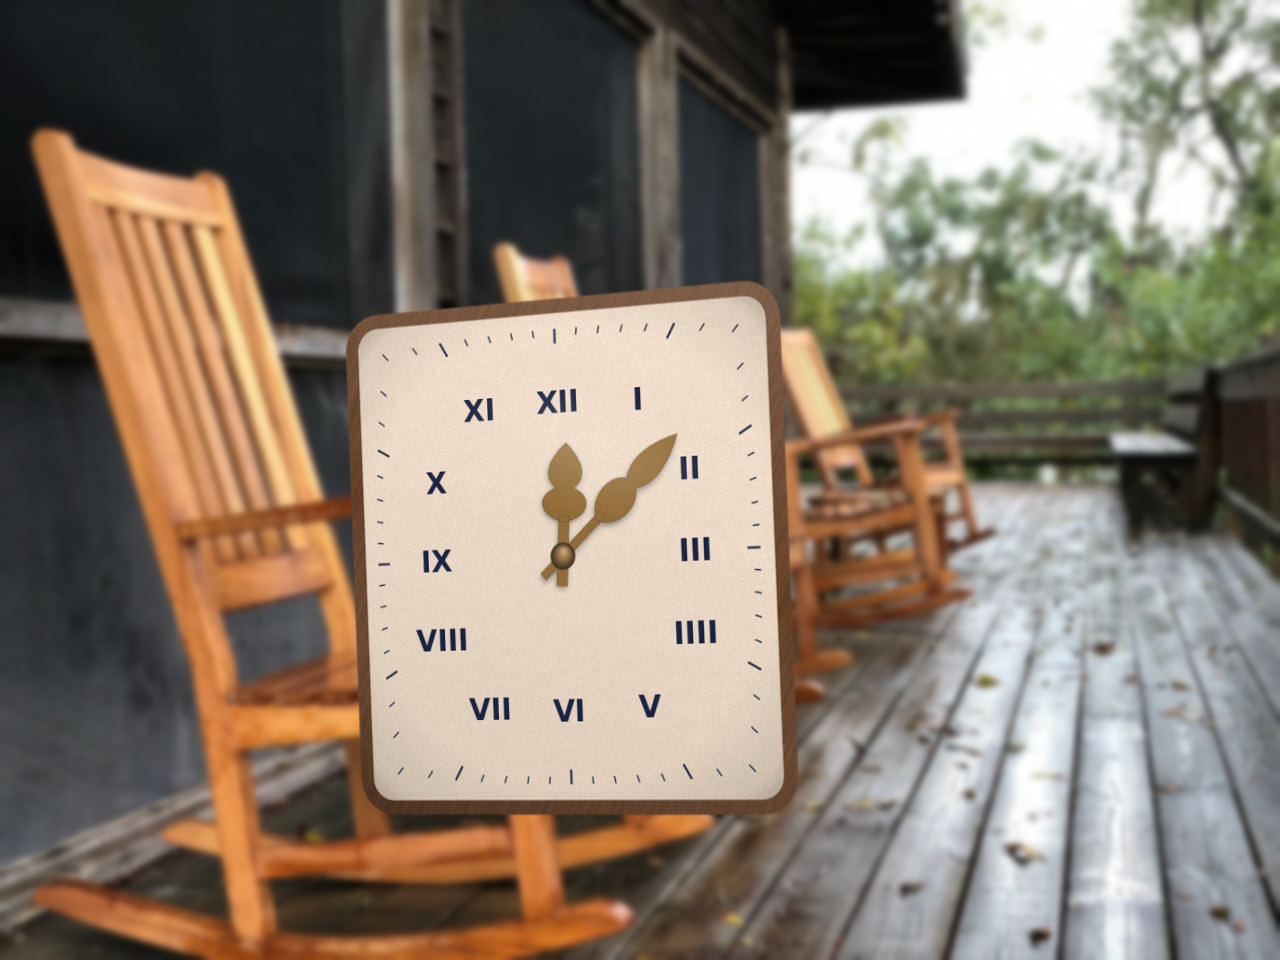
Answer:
12.08
